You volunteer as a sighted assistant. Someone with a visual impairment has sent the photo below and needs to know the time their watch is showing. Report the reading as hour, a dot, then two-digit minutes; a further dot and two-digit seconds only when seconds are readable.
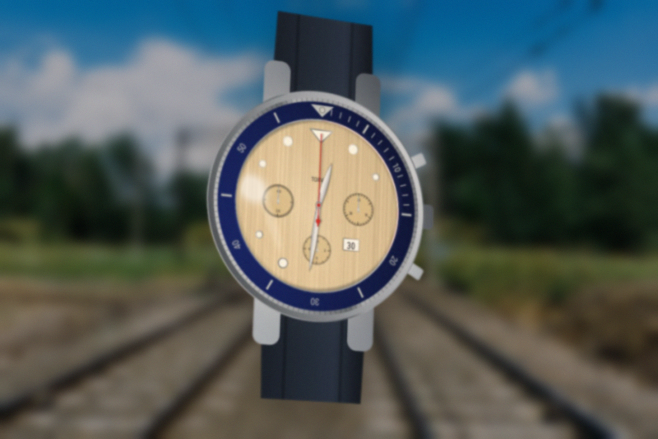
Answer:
12.31
